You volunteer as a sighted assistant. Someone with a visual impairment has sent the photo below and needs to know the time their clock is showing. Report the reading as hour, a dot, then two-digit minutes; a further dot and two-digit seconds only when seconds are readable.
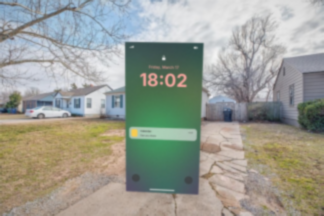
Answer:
18.02
